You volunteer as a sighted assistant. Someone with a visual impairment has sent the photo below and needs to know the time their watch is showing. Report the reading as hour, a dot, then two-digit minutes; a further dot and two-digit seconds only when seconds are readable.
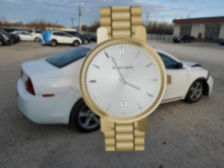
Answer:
3.56
